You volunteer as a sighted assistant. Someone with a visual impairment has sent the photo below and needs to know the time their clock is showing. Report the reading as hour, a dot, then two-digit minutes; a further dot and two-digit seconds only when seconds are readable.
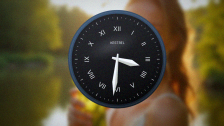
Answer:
3.31
